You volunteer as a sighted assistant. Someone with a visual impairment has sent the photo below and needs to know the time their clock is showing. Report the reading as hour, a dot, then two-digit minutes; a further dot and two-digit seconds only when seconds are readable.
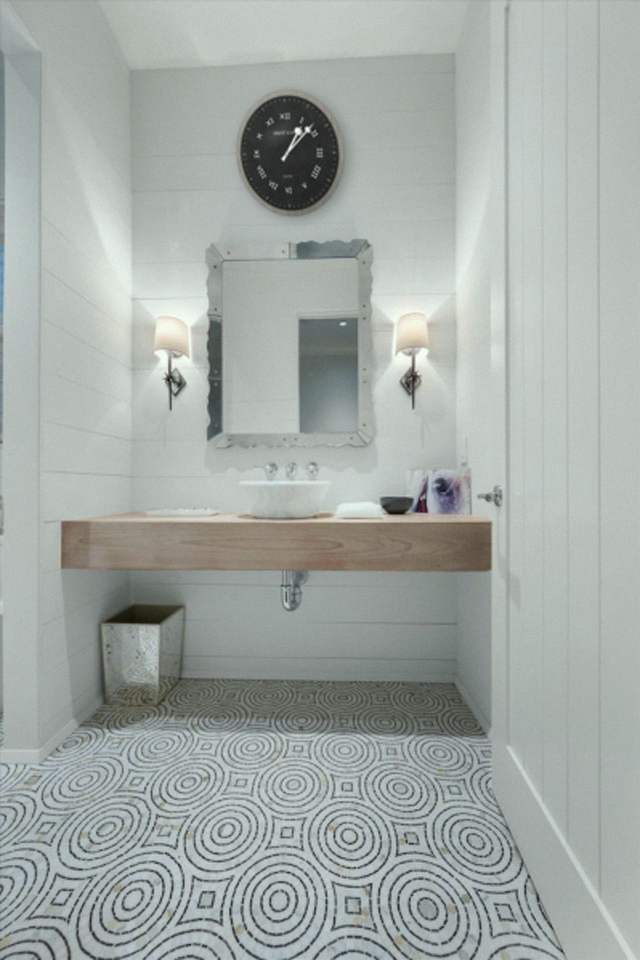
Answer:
1.08
